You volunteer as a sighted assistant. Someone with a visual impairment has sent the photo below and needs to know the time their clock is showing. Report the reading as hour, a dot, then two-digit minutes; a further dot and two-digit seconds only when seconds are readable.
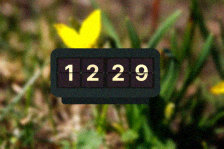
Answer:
12.29
